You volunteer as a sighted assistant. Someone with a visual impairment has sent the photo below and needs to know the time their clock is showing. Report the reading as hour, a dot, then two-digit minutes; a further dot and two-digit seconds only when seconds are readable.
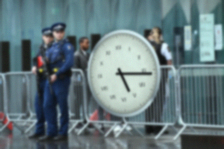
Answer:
5.16
